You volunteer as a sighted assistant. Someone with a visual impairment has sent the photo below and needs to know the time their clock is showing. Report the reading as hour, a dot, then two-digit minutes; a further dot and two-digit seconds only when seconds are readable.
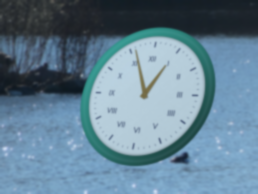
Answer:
12.56
